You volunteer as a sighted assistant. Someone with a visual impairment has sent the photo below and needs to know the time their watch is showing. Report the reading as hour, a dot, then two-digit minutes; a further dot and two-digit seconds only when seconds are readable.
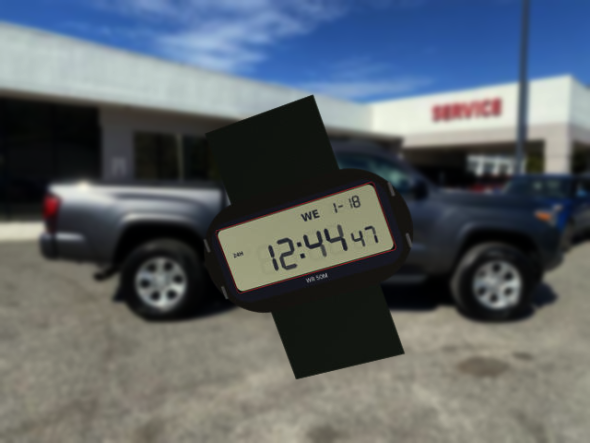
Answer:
12.44.47
